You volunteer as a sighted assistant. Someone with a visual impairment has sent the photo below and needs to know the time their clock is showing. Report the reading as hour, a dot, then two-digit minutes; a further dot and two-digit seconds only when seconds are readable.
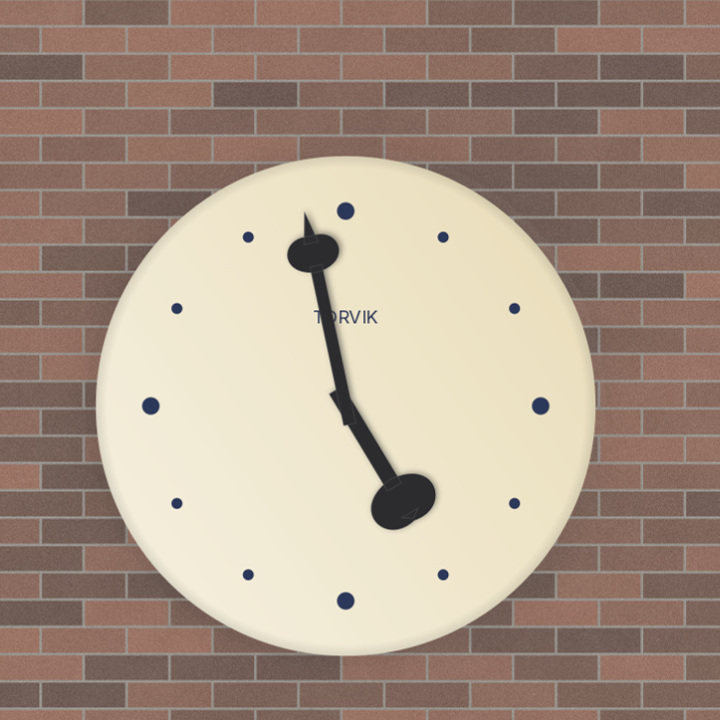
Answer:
4.58
